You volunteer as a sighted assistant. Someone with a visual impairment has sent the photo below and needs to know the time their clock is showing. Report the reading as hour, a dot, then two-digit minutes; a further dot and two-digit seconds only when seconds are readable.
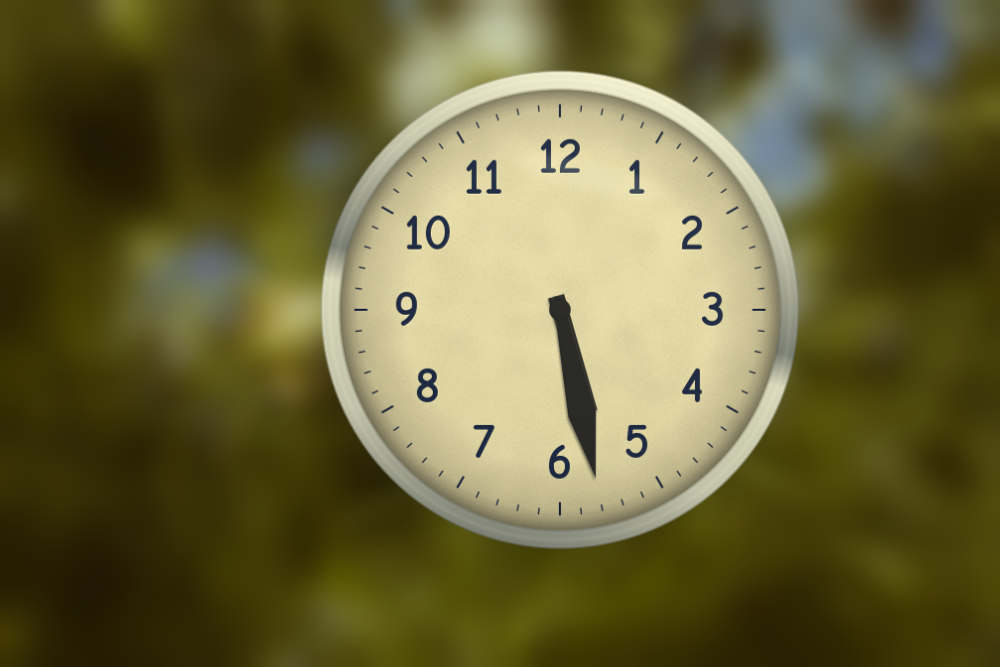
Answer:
5.28
